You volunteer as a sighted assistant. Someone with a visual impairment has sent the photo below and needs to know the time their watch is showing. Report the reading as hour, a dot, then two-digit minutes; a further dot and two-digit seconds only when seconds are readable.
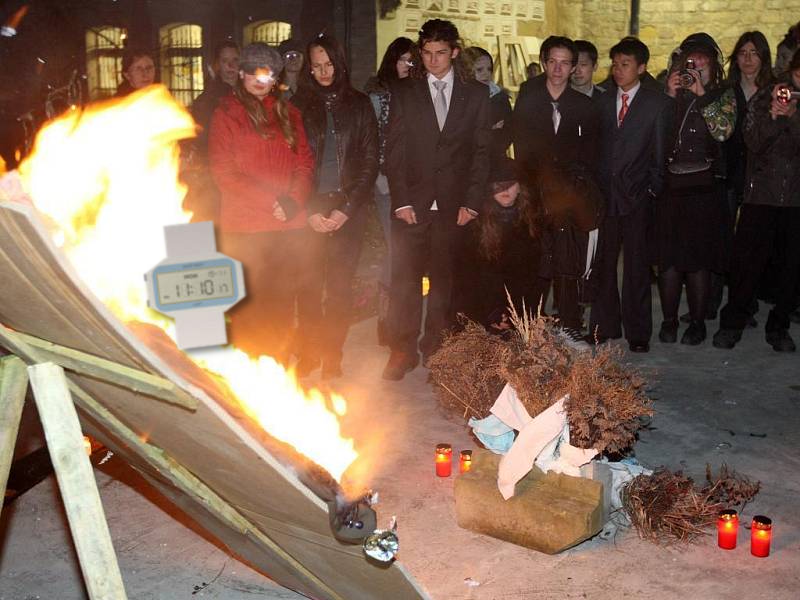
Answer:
11.10
